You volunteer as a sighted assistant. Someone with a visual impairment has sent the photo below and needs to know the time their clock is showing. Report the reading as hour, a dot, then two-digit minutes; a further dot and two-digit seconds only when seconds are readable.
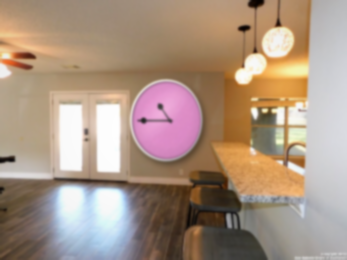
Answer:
10.45
